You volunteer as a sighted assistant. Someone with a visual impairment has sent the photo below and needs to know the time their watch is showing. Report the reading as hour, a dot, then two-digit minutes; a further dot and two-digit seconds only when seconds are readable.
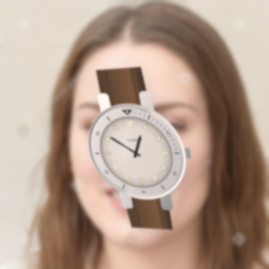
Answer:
12.51
